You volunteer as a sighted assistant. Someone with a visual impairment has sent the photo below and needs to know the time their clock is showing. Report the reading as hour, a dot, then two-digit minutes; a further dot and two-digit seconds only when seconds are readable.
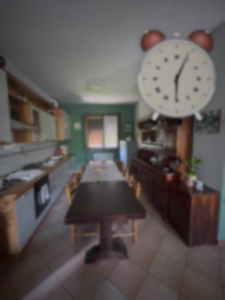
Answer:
6.04
